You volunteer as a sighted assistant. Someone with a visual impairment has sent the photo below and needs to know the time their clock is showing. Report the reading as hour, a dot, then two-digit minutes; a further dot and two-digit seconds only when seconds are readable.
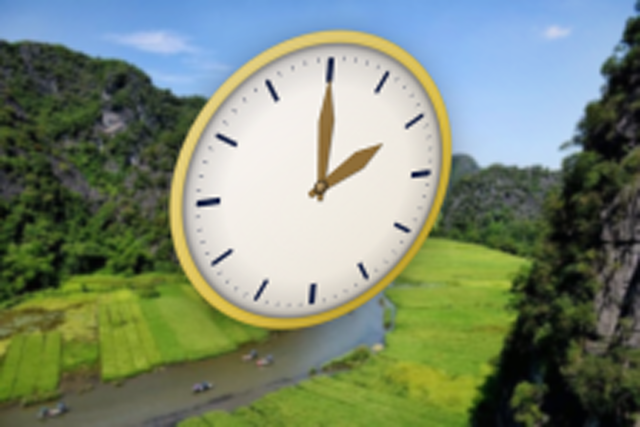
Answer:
2.00
